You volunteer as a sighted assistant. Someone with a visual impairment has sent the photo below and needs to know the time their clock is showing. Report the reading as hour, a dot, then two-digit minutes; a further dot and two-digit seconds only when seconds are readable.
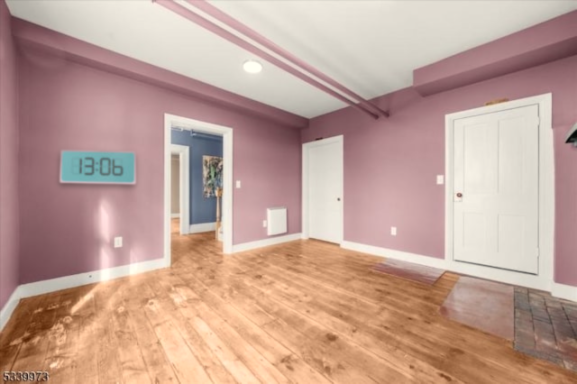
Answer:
13.06
